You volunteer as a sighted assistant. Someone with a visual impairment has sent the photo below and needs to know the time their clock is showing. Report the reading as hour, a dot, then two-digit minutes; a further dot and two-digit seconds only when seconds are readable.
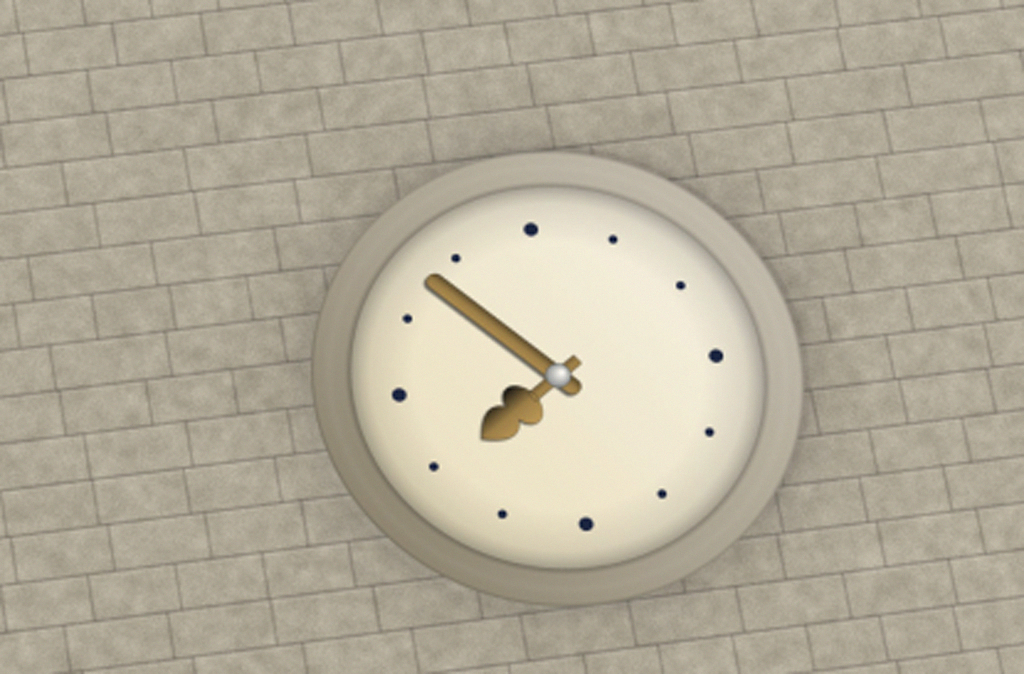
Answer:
7.53
